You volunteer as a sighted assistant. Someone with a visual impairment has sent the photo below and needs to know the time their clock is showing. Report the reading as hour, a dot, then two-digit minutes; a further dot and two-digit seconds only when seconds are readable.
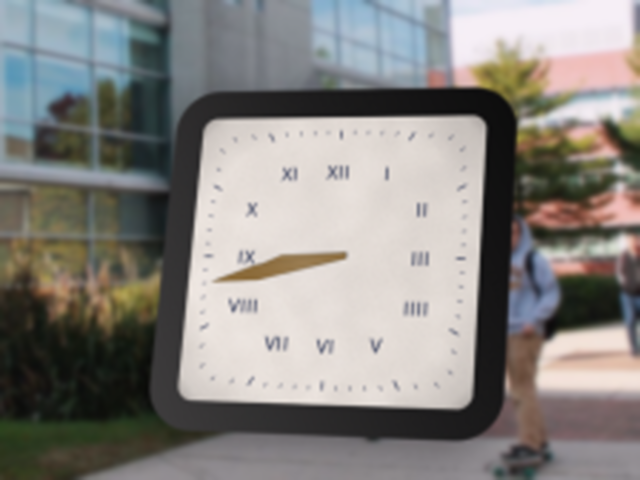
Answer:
8.43
